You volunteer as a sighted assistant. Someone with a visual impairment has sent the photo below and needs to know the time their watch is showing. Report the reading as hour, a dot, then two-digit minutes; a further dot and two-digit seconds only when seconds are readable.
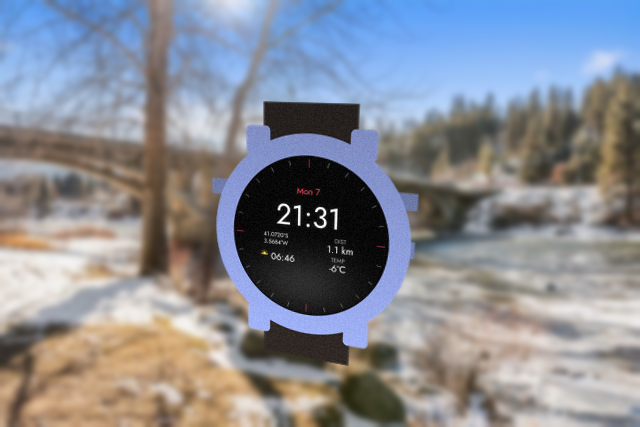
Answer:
21.31
